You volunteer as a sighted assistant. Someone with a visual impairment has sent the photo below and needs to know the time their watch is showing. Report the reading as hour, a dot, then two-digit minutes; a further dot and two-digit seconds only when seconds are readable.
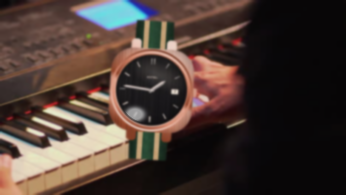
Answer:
1.46
